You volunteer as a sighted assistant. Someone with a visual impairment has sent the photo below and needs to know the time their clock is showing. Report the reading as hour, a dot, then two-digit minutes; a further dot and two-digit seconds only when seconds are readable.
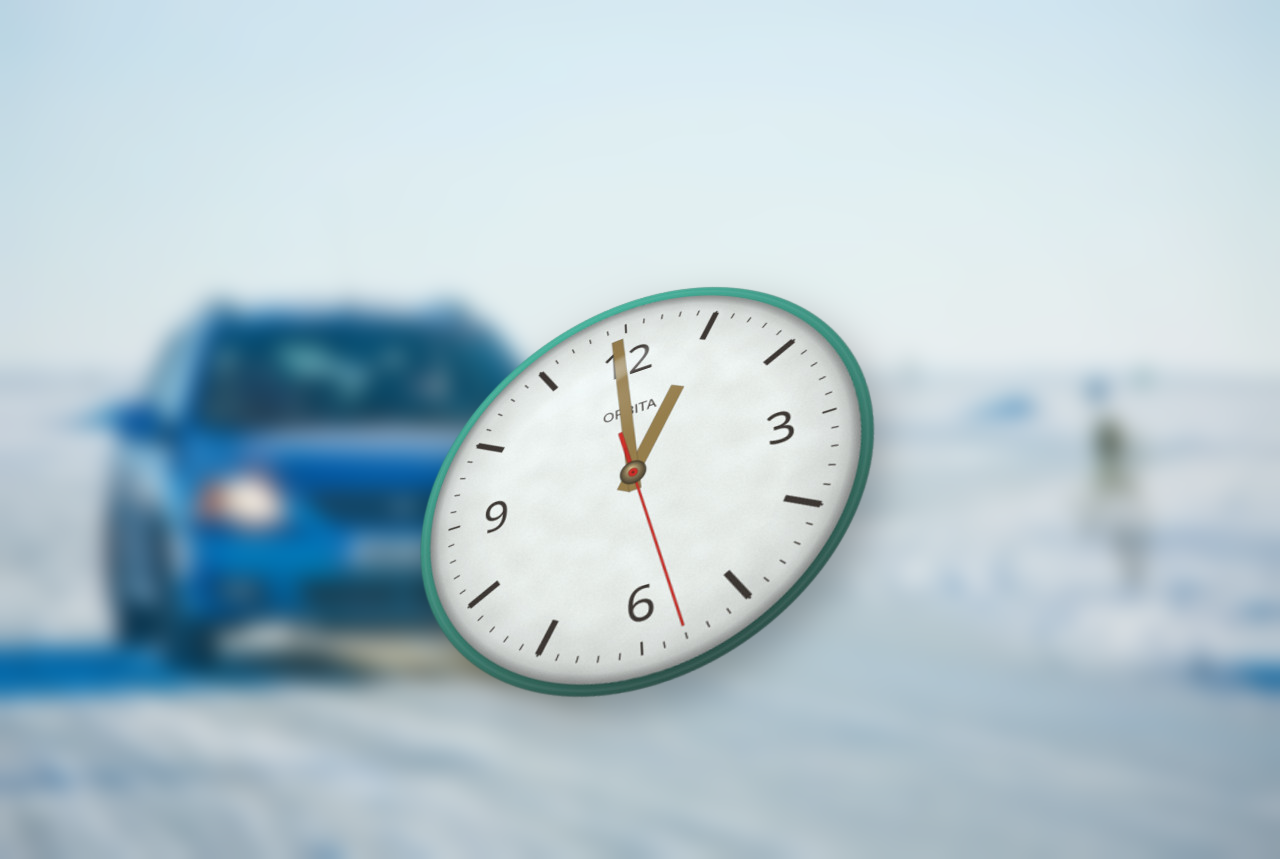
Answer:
12.59.28
